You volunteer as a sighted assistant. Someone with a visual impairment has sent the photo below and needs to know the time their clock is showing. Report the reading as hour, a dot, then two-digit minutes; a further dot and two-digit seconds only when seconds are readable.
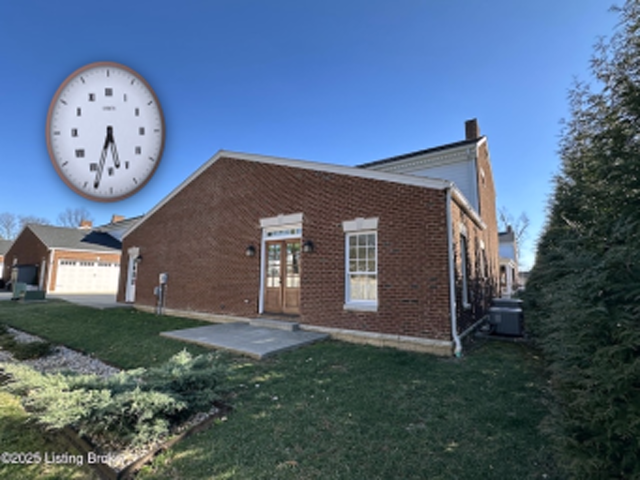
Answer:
5.33
